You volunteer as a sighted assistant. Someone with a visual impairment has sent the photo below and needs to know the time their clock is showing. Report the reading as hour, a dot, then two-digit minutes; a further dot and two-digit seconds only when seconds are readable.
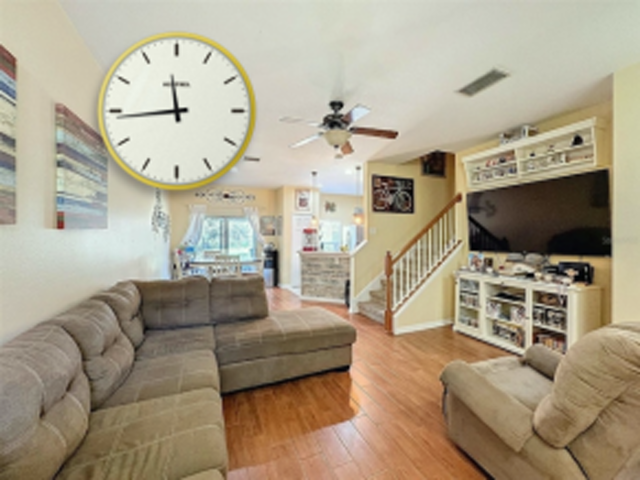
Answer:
11.44
